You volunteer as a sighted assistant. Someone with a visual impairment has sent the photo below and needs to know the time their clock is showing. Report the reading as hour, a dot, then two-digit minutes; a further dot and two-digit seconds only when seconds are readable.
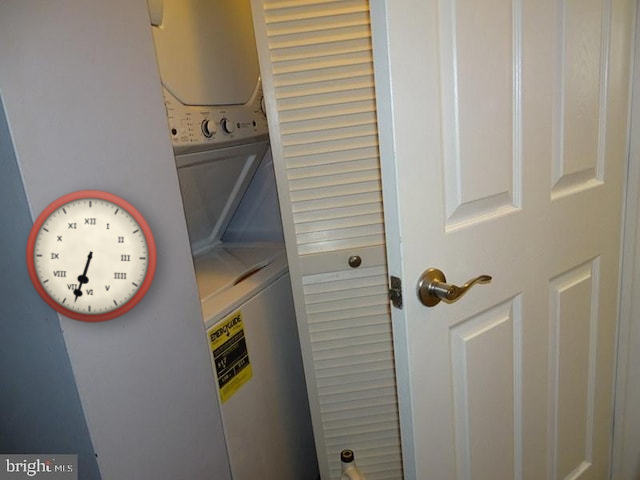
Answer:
6.33
